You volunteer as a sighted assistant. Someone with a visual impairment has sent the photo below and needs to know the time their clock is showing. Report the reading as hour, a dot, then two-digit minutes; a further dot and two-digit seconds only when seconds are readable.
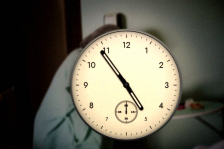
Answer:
4.54
